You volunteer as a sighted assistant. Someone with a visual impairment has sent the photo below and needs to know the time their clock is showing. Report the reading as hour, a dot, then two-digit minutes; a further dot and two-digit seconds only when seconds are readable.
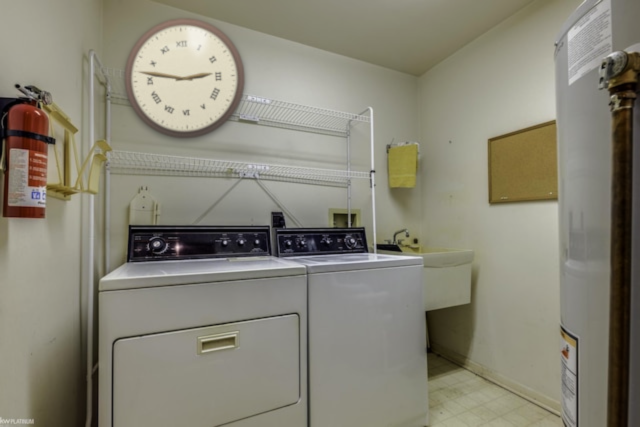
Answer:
2.47
